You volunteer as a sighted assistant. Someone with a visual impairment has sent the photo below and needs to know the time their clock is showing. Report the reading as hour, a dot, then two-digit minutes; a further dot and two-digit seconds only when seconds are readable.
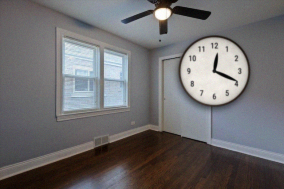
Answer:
12.19
